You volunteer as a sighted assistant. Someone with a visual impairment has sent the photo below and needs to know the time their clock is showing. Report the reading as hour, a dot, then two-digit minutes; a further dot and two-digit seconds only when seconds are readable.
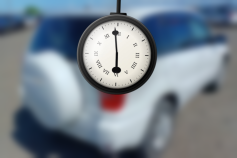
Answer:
5.59
